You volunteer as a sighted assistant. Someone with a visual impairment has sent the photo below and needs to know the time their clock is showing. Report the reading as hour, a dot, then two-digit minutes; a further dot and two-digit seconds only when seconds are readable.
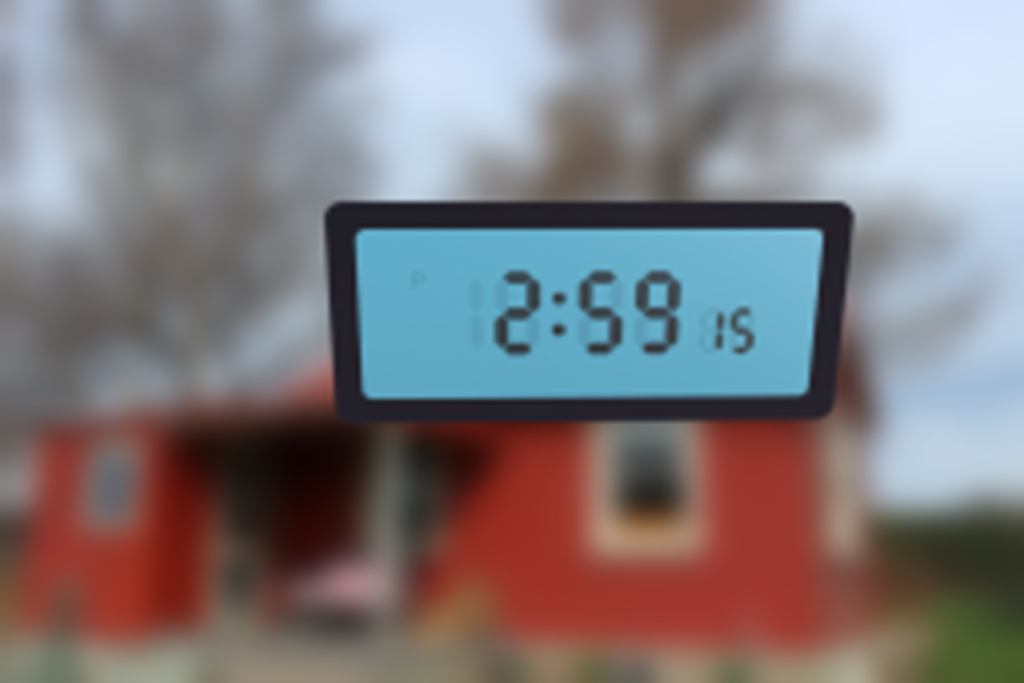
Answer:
2.59.15
